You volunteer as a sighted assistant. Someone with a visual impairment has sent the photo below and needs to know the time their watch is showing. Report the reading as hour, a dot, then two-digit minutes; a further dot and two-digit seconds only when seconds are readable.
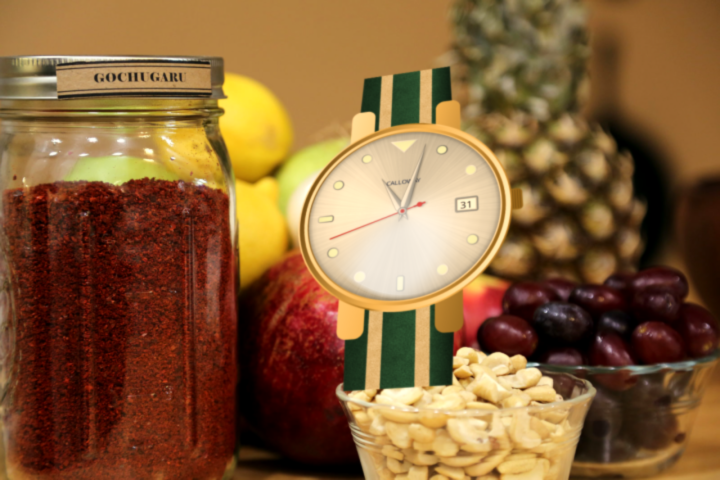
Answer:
11.02.42
